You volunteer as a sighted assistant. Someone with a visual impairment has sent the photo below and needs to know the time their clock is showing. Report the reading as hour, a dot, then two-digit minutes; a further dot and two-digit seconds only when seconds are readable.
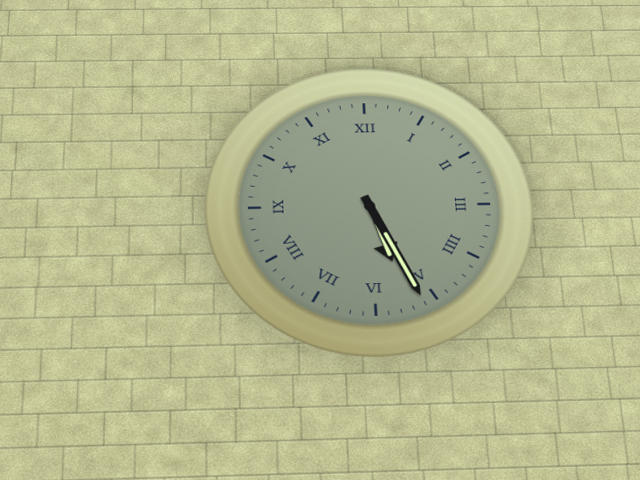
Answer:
5.26
